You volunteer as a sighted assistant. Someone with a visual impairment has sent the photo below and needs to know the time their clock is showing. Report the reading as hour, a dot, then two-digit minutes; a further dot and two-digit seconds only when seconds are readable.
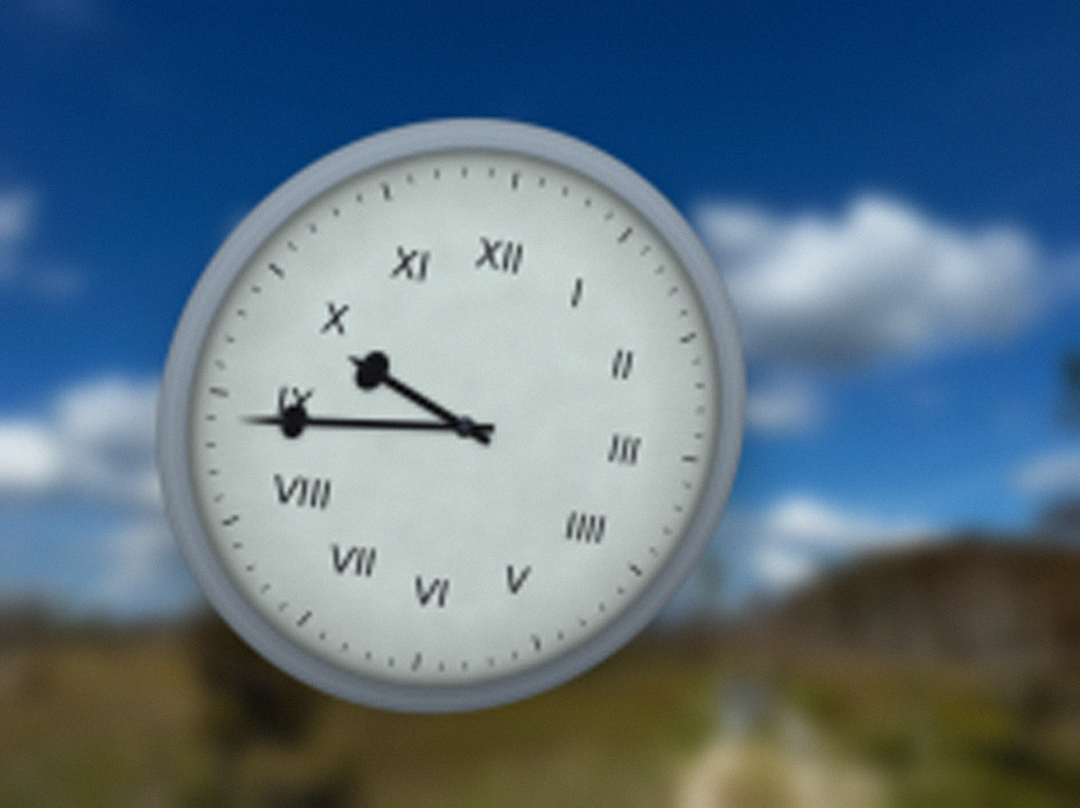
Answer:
9.44
